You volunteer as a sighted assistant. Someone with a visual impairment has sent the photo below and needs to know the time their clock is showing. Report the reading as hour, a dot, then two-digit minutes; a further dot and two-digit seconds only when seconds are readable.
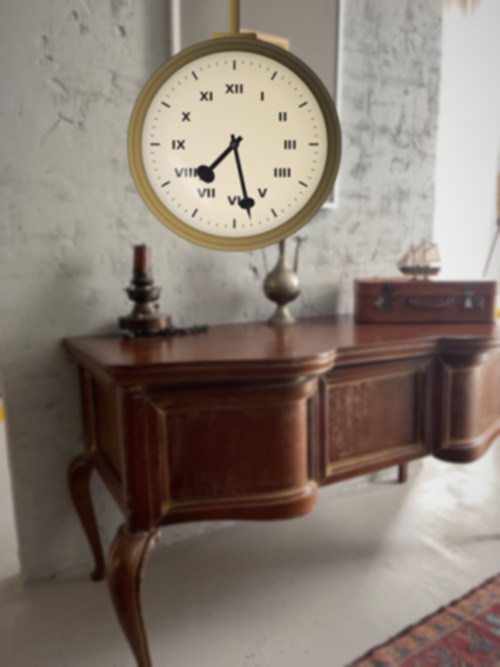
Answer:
7.28
